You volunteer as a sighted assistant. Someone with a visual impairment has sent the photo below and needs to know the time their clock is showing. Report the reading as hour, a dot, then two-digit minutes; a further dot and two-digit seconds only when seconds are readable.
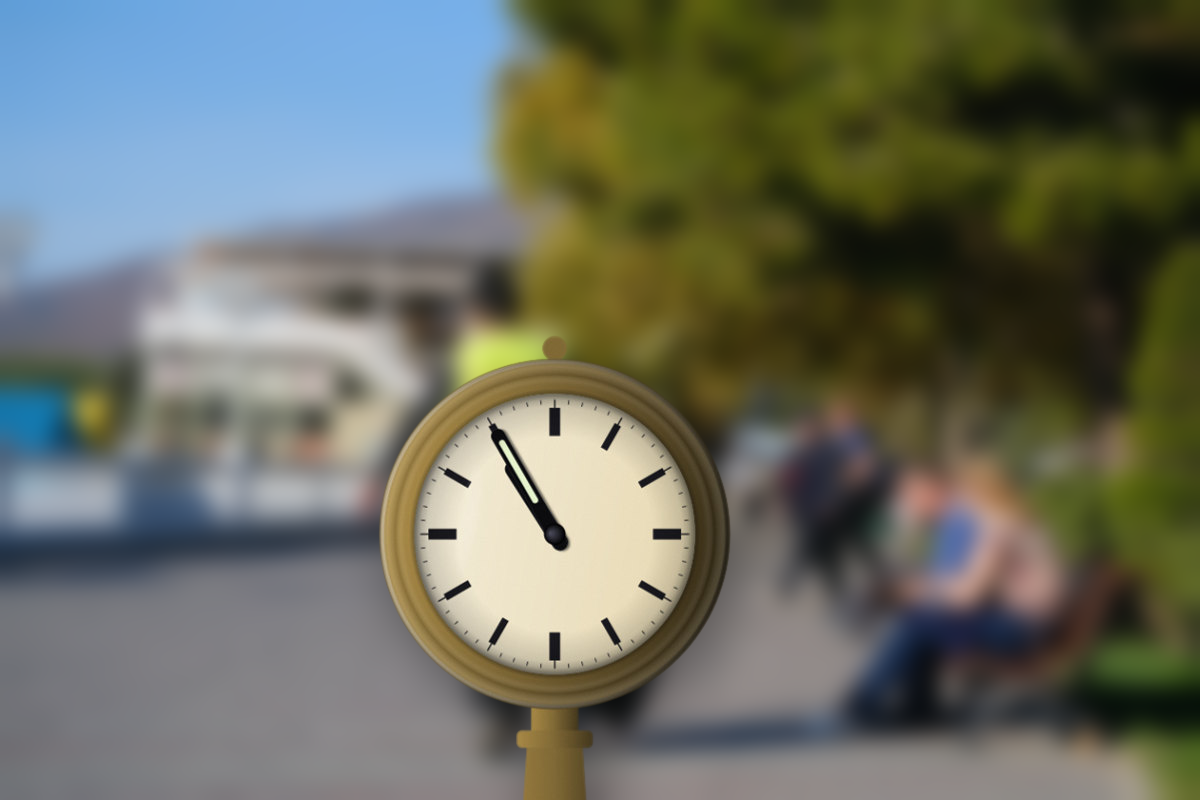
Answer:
10.55
